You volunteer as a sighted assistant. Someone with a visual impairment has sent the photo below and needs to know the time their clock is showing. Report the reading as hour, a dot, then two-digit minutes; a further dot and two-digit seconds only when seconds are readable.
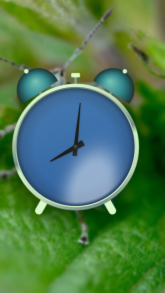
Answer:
8.01
